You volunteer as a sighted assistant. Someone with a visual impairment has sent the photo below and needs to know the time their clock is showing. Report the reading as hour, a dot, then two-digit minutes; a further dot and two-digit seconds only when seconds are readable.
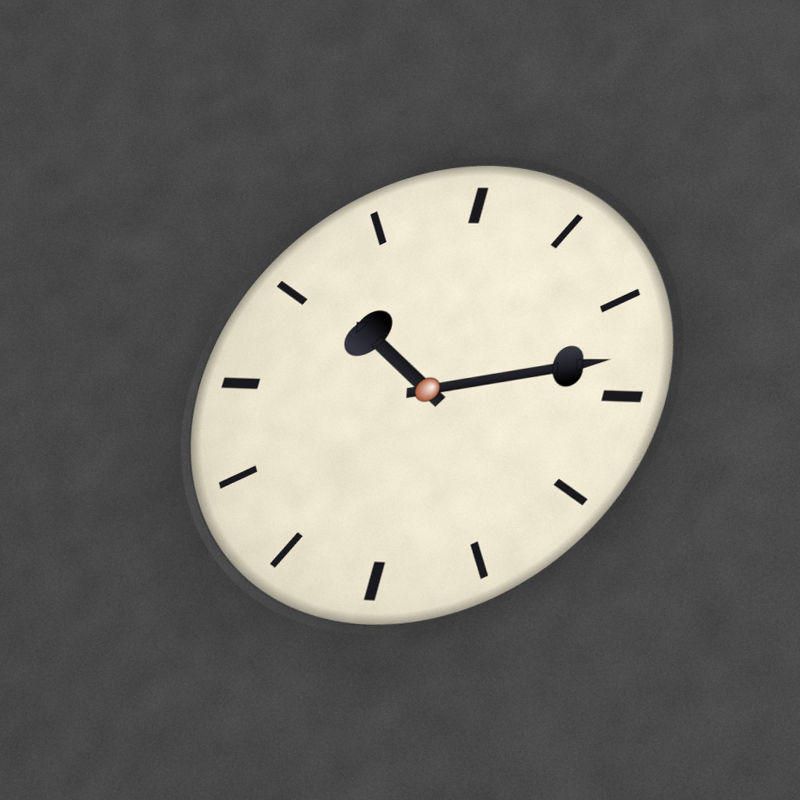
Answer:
10.13
